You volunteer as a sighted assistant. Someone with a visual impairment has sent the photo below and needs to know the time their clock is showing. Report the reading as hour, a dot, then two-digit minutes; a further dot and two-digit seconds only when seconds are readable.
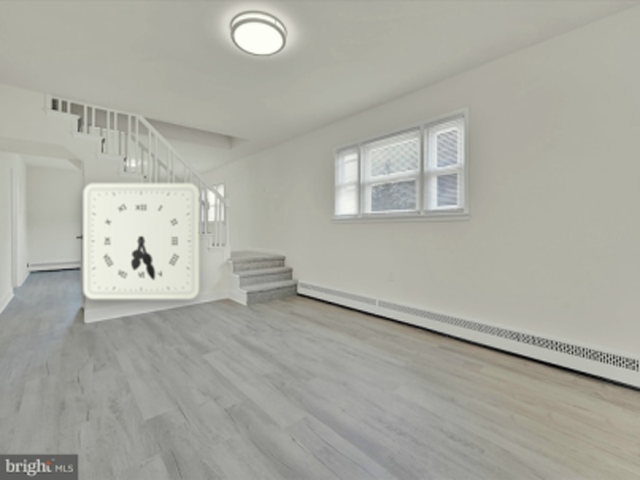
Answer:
6.27
